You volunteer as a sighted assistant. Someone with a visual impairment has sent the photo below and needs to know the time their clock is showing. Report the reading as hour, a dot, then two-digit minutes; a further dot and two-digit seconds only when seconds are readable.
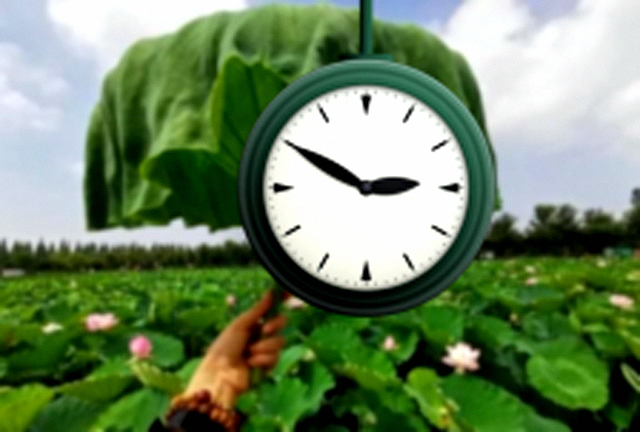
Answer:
2.50
